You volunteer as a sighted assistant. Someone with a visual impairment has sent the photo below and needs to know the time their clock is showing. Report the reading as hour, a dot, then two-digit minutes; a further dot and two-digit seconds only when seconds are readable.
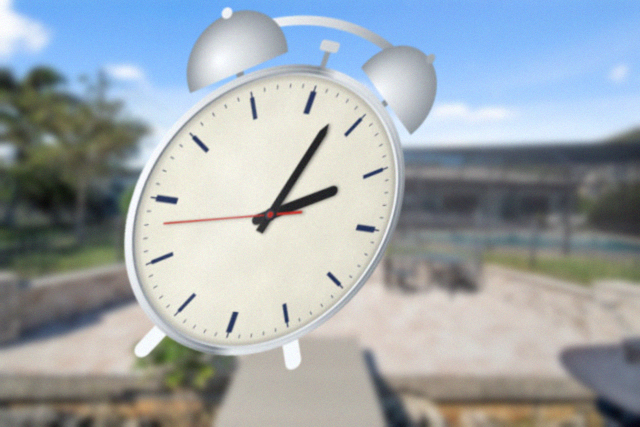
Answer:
2.02.43
